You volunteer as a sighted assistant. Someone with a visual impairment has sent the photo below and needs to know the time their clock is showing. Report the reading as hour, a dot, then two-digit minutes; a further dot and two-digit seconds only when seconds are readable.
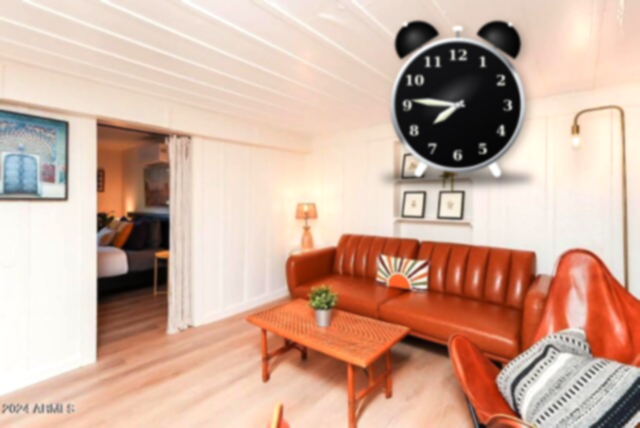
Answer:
7.46
